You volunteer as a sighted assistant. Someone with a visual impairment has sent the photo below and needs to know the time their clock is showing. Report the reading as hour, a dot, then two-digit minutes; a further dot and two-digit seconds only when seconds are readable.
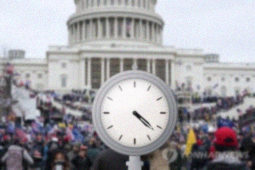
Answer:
4.22
